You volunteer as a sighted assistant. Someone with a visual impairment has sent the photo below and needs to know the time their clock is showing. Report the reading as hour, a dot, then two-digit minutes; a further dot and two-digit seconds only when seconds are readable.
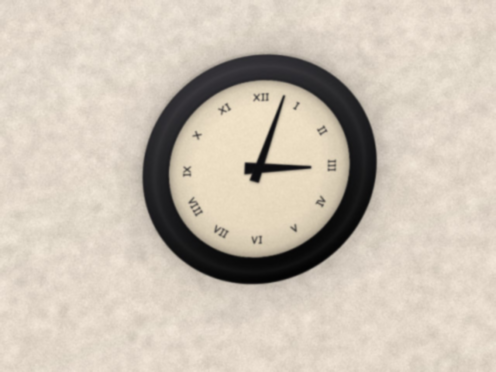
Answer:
3.03
